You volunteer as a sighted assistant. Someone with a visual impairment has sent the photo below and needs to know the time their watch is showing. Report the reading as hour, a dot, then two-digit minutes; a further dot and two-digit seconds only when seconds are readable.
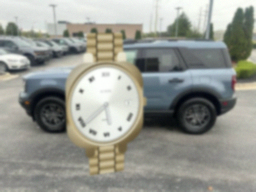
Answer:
5.39
